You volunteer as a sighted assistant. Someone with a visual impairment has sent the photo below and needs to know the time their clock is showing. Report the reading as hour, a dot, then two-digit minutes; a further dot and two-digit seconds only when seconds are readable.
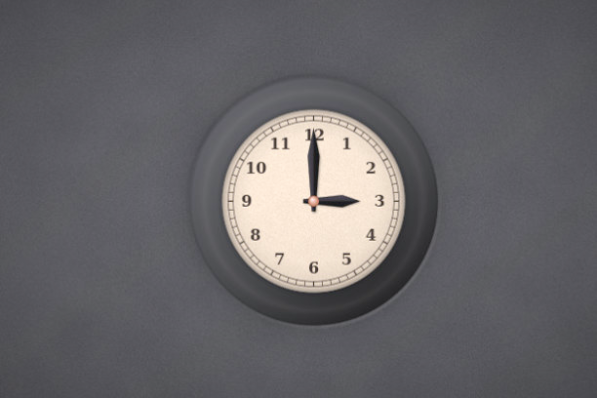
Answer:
3.00
